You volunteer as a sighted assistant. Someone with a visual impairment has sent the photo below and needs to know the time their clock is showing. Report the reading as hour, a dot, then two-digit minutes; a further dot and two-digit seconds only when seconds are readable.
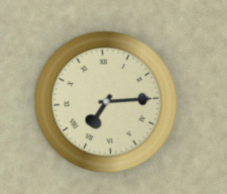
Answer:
7.15
